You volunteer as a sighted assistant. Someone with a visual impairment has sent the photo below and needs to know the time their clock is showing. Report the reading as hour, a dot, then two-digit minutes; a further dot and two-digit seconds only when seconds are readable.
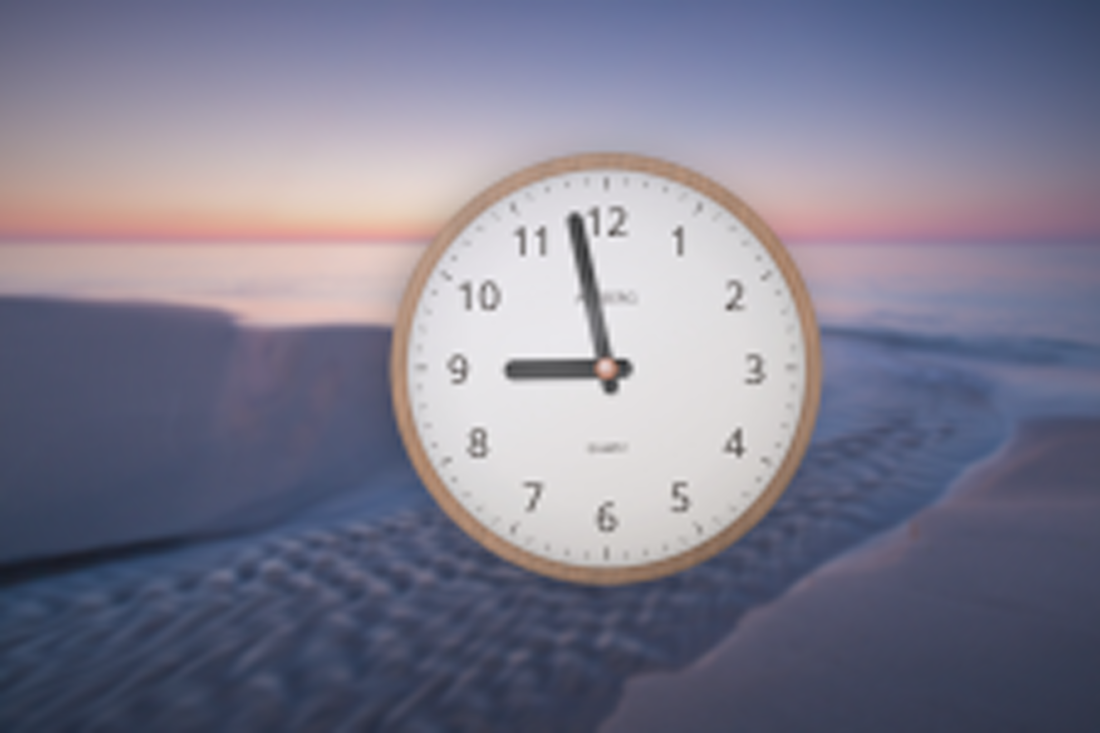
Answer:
8.58
